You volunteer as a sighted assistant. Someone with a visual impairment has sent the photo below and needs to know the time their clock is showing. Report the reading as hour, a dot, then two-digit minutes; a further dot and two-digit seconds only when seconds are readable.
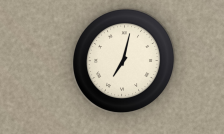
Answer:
7.02
